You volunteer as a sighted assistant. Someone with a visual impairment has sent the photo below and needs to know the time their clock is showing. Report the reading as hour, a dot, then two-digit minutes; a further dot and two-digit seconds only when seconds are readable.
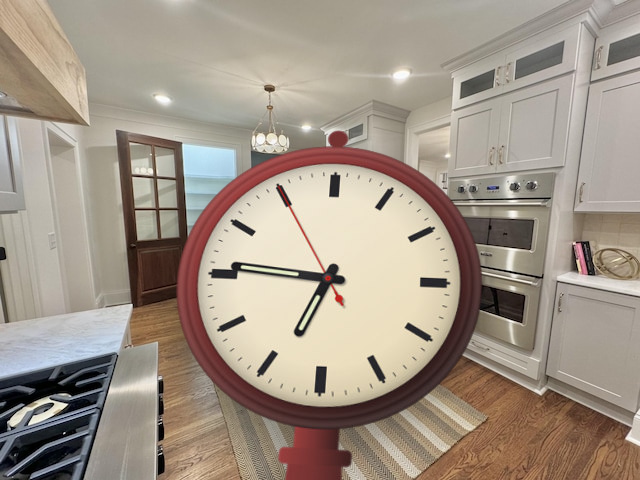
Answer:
6.45.55
